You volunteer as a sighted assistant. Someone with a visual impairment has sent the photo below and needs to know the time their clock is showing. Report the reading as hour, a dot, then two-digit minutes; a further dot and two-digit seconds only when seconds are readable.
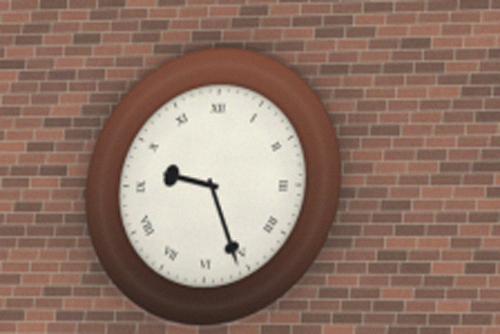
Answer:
9.26
